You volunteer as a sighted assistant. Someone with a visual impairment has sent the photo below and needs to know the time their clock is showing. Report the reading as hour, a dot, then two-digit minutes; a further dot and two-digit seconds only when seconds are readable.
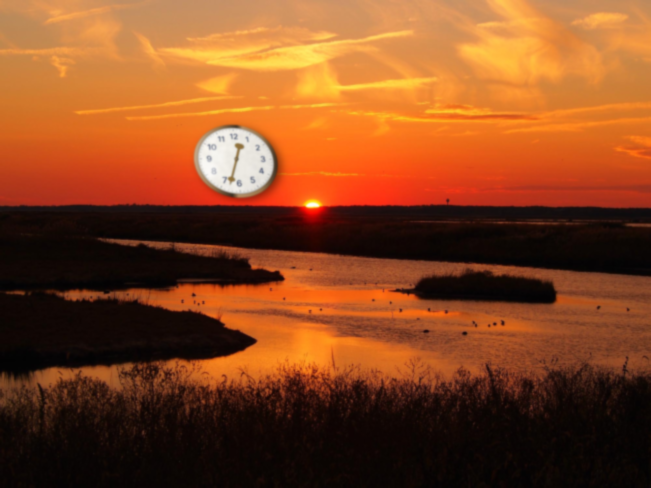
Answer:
12.33
